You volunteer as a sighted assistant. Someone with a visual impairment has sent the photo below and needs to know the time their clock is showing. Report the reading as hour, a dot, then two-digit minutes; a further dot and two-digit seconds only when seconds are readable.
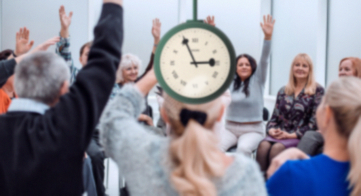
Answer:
2.56
